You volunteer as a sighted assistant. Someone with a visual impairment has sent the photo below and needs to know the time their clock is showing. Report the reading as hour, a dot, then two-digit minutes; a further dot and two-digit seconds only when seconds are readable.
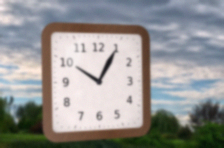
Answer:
10.05
